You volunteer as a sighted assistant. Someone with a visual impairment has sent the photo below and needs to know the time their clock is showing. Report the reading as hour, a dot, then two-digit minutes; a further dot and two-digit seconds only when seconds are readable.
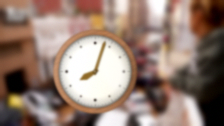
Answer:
8.03
